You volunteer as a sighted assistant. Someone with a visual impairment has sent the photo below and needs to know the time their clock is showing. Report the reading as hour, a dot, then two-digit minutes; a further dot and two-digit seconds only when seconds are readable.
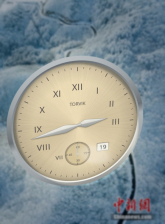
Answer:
2.43
